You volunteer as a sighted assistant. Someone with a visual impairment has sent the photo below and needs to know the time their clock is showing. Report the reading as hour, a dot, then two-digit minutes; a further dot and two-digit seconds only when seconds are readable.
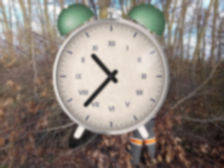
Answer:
10.37
